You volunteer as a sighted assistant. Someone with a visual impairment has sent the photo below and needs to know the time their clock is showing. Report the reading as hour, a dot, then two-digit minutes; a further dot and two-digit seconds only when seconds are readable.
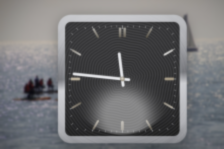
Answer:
11.46
